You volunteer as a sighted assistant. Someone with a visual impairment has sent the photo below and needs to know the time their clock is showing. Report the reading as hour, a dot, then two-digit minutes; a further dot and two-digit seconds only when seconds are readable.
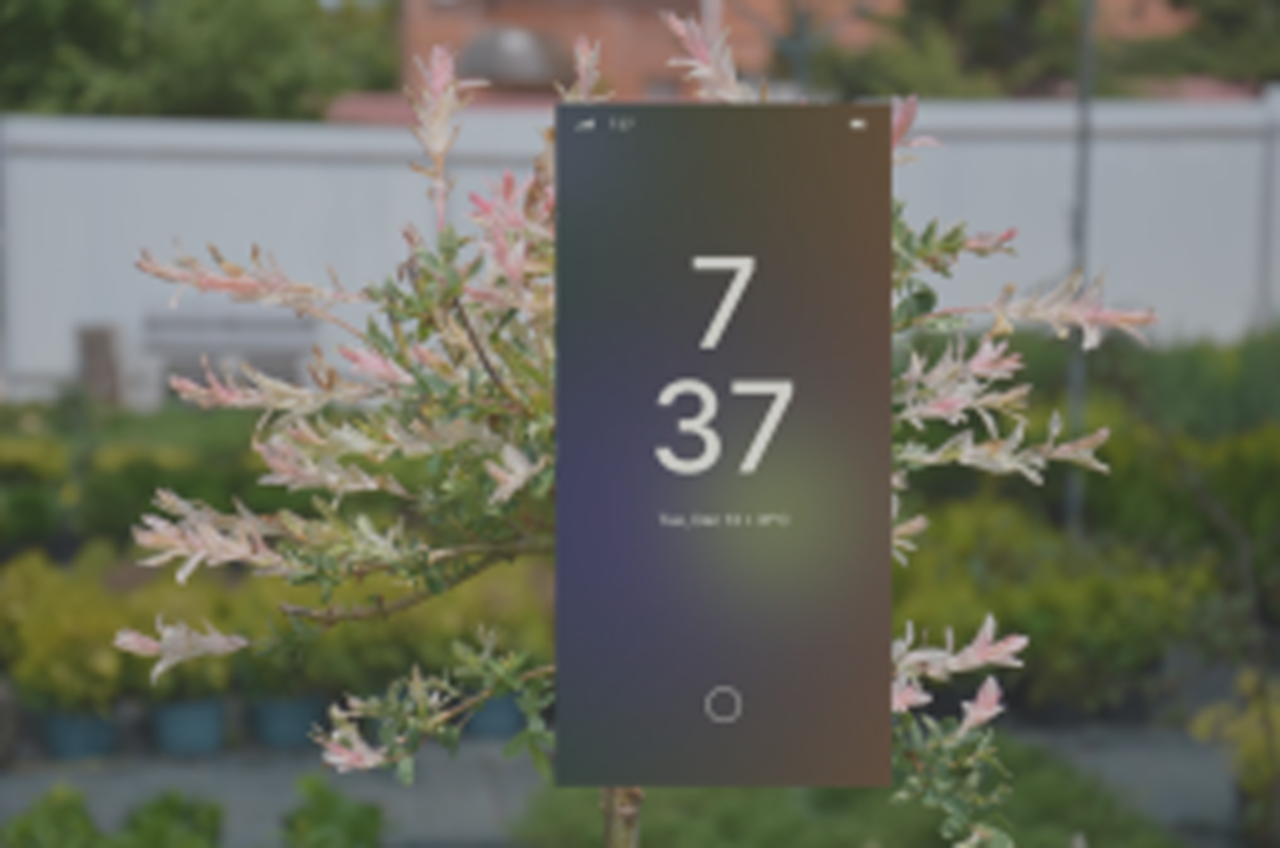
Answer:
7.37
